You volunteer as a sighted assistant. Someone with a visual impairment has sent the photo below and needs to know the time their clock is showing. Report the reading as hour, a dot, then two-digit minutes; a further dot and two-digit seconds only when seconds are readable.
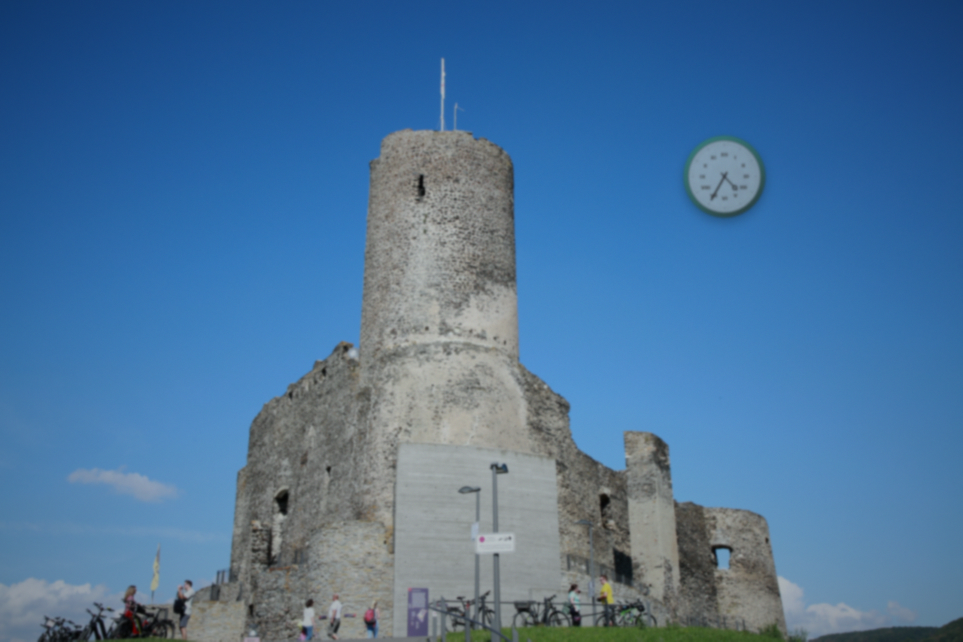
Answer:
4.35
